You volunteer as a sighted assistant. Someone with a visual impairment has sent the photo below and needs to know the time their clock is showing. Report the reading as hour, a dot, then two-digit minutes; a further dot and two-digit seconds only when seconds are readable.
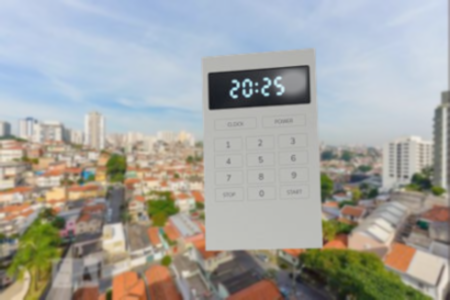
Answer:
20.25
